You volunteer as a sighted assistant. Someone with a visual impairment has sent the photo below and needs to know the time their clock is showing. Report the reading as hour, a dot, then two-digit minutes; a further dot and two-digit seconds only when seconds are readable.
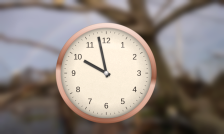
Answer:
9.58
